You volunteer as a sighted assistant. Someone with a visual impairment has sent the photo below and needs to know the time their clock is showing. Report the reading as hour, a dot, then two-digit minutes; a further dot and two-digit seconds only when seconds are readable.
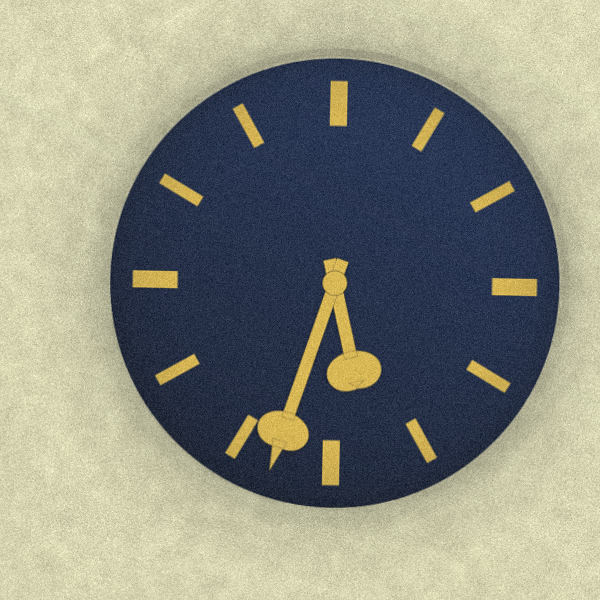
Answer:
5.33
